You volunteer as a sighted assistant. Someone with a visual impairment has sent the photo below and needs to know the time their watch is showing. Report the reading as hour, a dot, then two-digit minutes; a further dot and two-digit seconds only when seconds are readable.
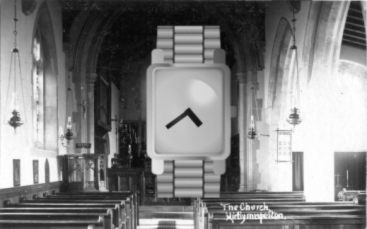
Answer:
4.39
